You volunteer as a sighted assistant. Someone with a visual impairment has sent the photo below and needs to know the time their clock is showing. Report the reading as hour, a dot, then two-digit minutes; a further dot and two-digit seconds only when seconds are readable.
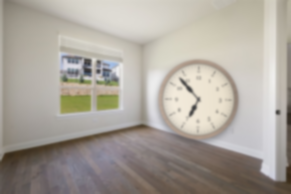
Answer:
6.53
